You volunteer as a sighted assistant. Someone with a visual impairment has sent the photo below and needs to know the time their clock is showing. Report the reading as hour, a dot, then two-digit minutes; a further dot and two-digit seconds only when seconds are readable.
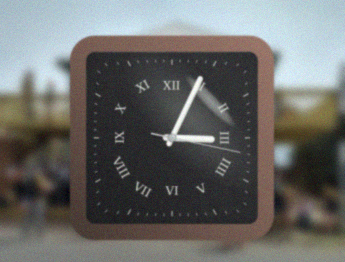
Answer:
3.04.17
